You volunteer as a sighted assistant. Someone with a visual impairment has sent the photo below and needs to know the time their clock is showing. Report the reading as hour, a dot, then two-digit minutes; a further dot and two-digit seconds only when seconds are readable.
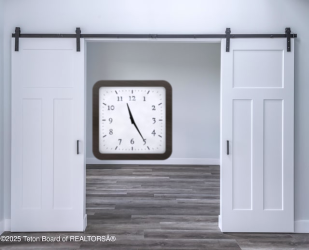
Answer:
11.25
